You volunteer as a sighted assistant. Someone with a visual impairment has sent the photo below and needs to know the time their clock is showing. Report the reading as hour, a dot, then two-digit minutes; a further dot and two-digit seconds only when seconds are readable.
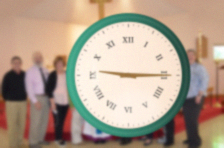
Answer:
9.15
